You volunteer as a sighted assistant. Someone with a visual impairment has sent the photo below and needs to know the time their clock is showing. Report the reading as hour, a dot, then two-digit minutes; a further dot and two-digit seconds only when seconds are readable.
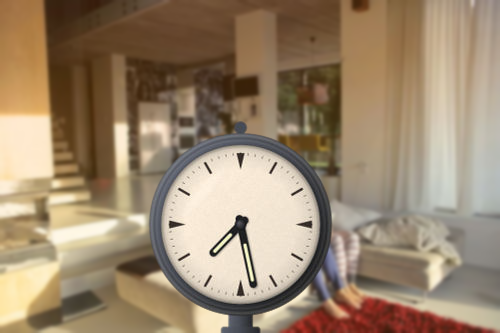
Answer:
7.28
